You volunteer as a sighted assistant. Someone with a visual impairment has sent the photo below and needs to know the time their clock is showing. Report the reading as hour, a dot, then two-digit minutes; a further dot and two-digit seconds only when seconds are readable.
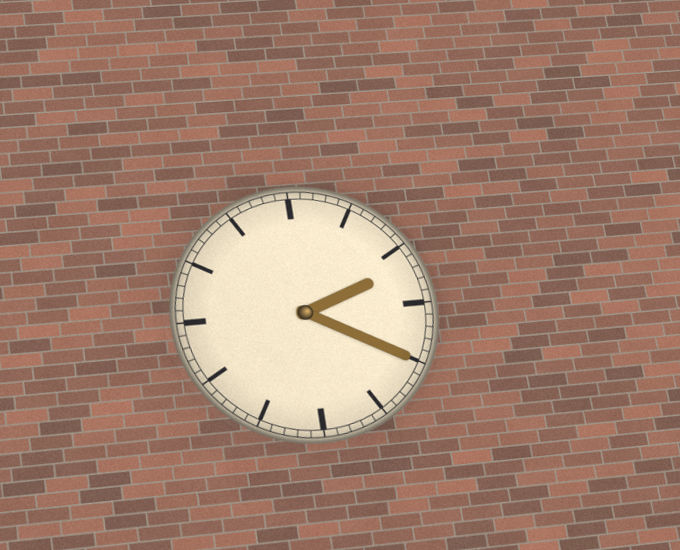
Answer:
2.20
